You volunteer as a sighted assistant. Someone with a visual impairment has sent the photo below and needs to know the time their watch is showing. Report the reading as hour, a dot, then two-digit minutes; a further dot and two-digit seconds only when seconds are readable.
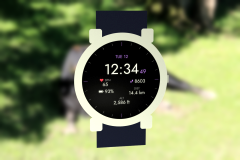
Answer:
12.34
